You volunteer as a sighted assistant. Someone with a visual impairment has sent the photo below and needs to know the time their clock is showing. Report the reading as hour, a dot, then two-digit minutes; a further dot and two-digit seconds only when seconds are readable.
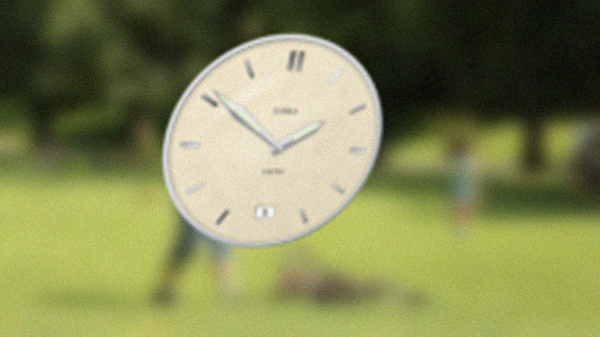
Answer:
1.51
